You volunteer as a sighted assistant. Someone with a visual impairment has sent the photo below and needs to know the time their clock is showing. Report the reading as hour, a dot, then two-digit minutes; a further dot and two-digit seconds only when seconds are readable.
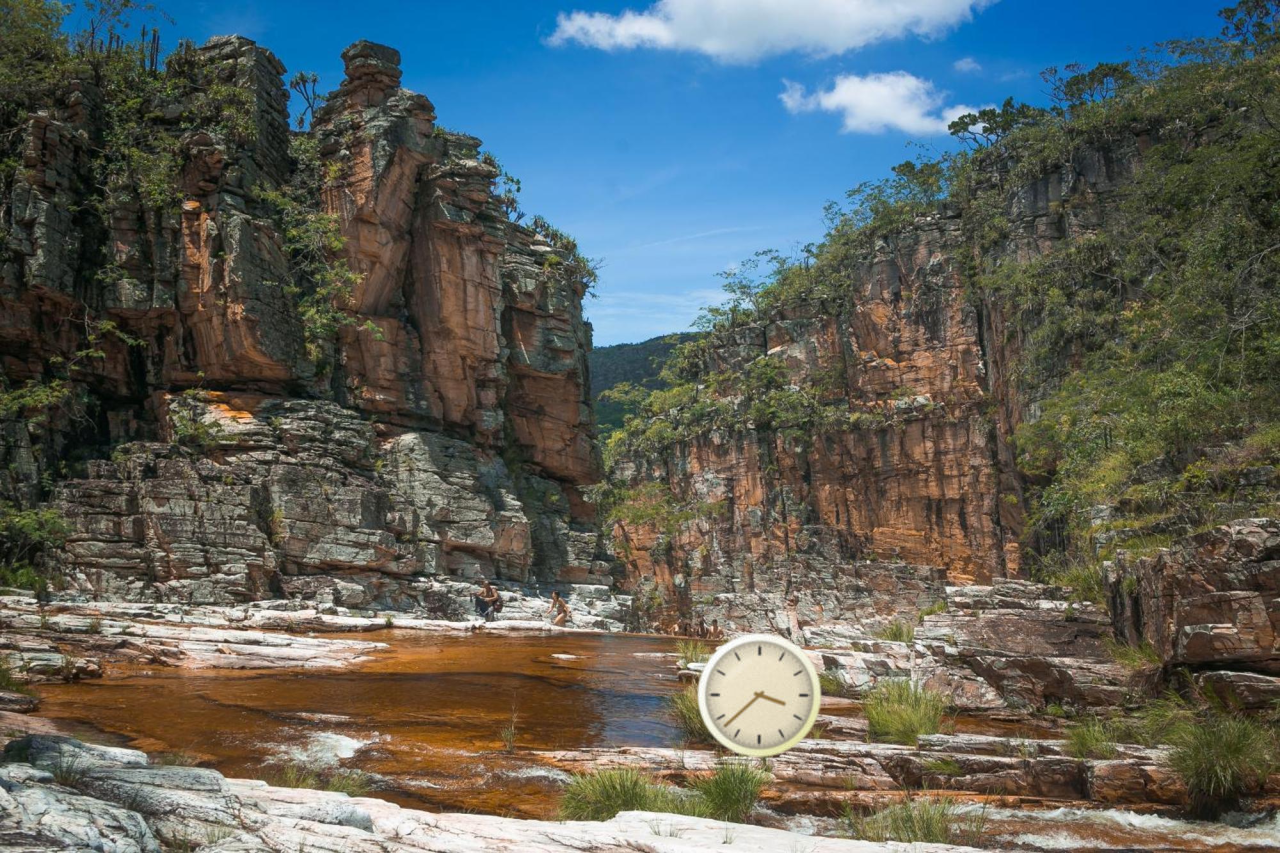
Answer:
3.38
